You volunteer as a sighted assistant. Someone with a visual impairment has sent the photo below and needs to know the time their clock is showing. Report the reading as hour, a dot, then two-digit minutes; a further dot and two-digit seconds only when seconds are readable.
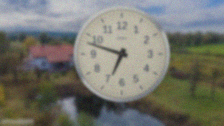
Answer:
6.48
